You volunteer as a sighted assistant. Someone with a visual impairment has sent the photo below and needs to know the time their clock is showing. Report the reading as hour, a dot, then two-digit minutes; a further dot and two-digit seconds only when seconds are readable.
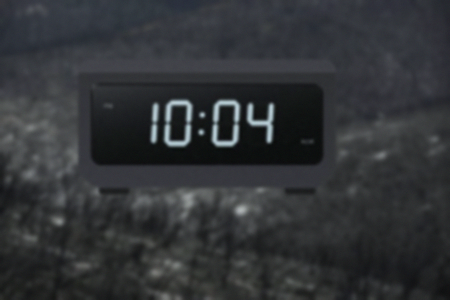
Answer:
10.04
